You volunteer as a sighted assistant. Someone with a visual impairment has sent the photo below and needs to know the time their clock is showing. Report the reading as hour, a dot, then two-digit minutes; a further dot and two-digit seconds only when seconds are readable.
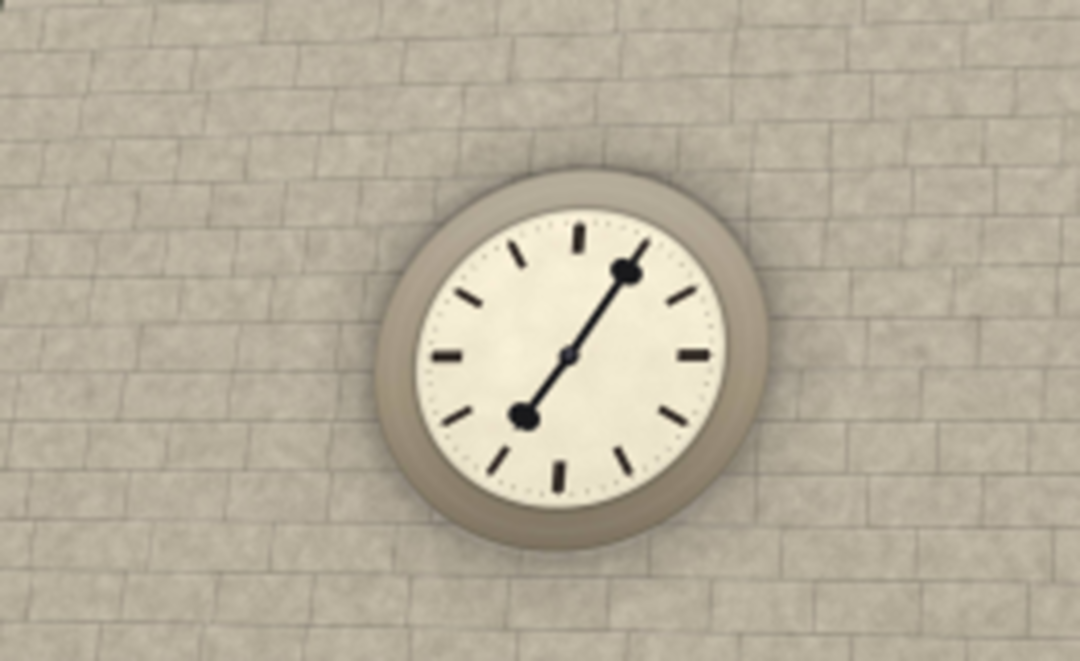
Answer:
7.05
